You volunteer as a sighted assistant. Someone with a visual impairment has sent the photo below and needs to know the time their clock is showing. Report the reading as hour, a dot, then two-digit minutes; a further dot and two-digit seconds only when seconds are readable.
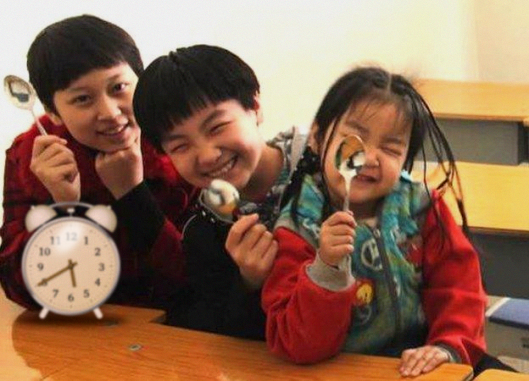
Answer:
5.40
